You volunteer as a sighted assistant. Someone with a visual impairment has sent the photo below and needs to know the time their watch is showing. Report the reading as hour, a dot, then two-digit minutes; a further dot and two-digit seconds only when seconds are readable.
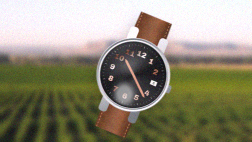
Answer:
10.22
